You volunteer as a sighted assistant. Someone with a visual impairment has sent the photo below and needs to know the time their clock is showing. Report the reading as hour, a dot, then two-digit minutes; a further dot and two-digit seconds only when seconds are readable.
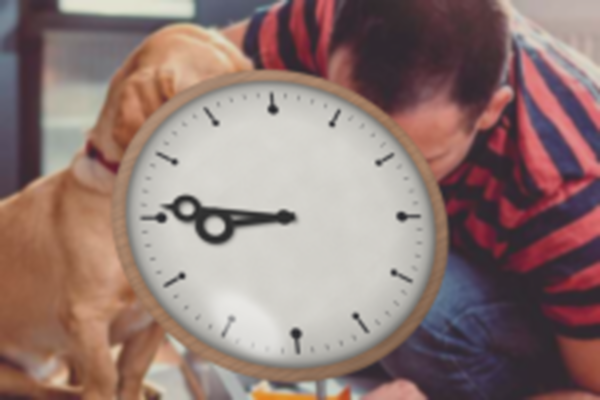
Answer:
8.46
